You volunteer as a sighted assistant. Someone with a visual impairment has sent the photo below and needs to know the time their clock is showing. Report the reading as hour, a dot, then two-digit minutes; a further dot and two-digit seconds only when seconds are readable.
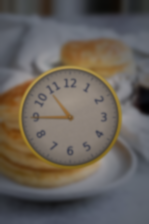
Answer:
10.45
